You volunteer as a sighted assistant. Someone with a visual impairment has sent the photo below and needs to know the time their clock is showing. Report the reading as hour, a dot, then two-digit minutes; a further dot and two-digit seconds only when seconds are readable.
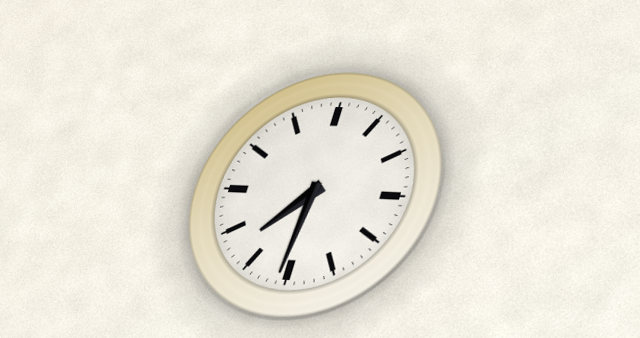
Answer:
7.31
